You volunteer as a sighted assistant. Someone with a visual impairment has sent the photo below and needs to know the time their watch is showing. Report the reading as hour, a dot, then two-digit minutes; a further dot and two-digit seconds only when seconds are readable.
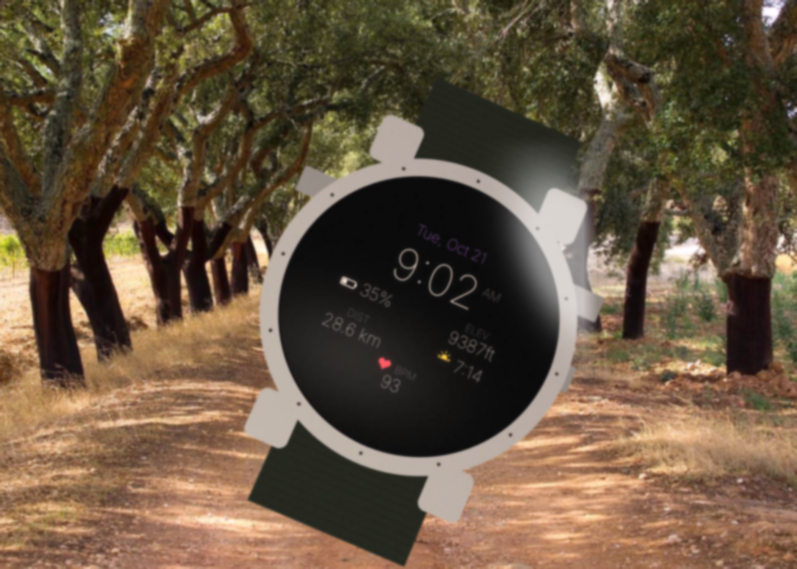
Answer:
9.02
